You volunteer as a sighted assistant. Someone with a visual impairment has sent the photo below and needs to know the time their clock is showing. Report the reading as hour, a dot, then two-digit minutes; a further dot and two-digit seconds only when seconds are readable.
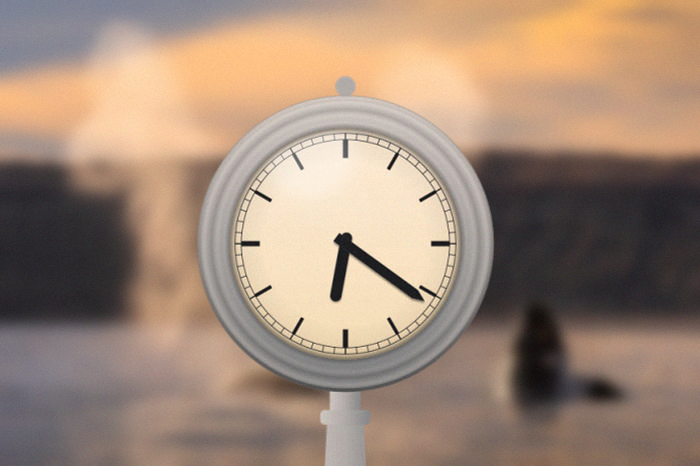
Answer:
6.21
